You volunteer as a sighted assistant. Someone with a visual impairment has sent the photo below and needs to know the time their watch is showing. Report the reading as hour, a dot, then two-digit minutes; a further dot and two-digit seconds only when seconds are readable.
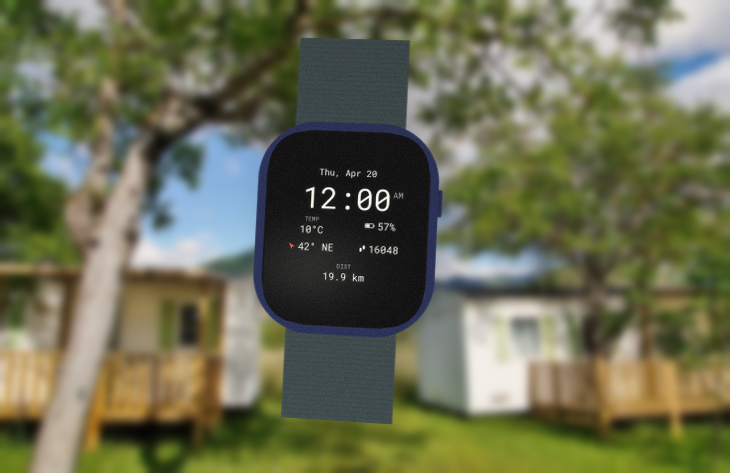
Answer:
12.00
